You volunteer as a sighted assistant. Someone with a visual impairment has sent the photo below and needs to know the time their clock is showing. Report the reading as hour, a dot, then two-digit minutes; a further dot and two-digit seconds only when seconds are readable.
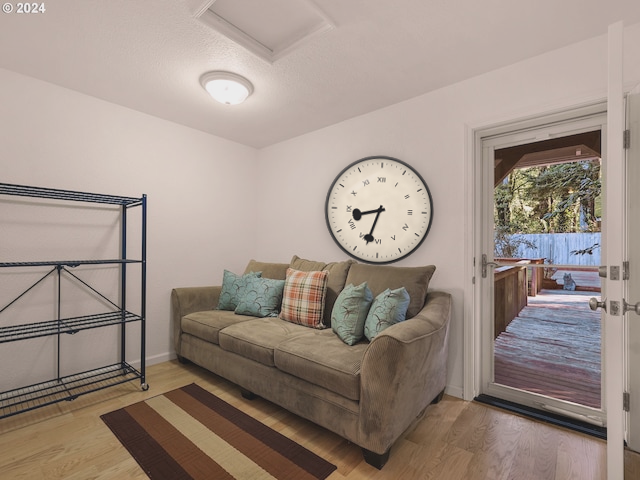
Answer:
8.33
